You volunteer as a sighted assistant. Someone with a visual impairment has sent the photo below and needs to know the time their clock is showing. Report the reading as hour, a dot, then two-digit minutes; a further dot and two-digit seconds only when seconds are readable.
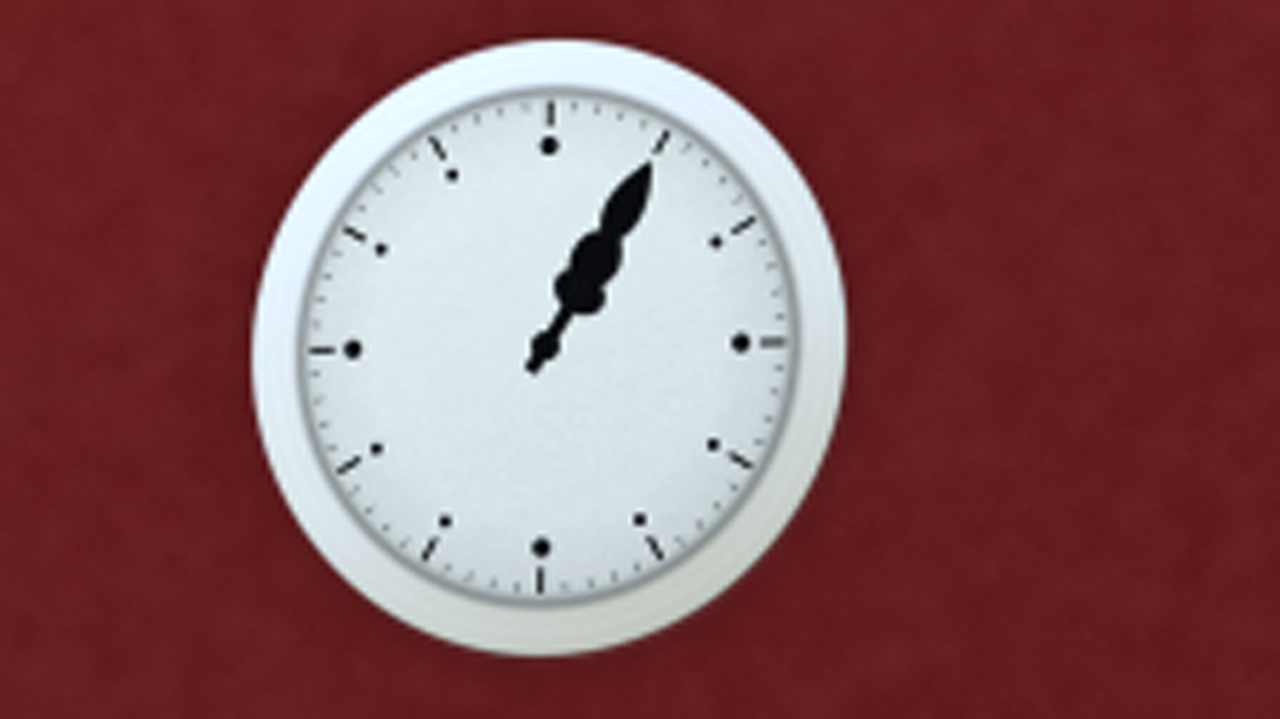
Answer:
1.05
